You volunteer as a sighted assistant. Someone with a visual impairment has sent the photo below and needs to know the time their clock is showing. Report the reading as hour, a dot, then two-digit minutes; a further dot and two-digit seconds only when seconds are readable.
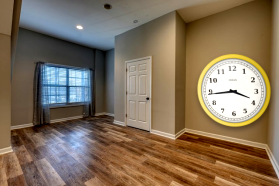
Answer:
3.44
